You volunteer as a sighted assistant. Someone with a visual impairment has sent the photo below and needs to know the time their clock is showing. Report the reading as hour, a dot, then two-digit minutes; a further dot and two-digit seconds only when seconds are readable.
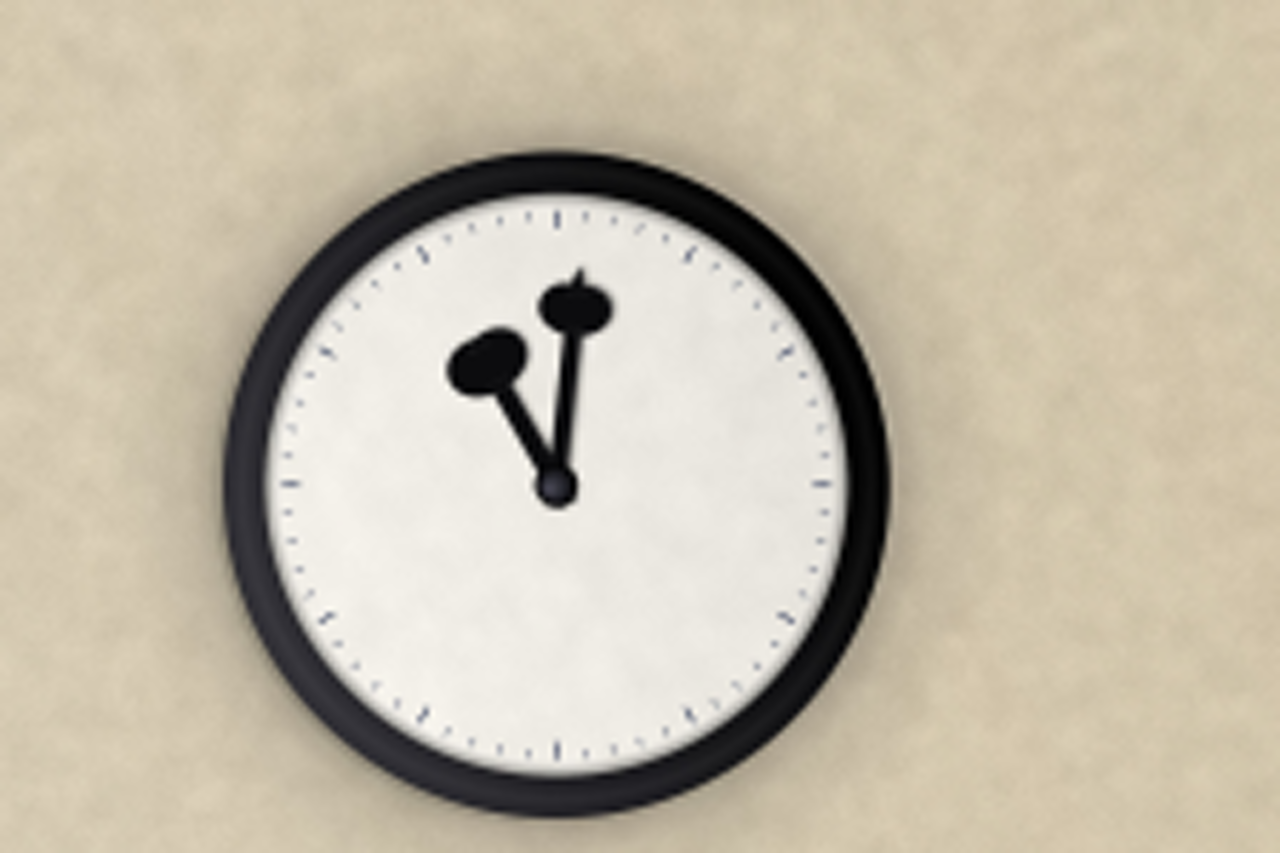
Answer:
11.01
